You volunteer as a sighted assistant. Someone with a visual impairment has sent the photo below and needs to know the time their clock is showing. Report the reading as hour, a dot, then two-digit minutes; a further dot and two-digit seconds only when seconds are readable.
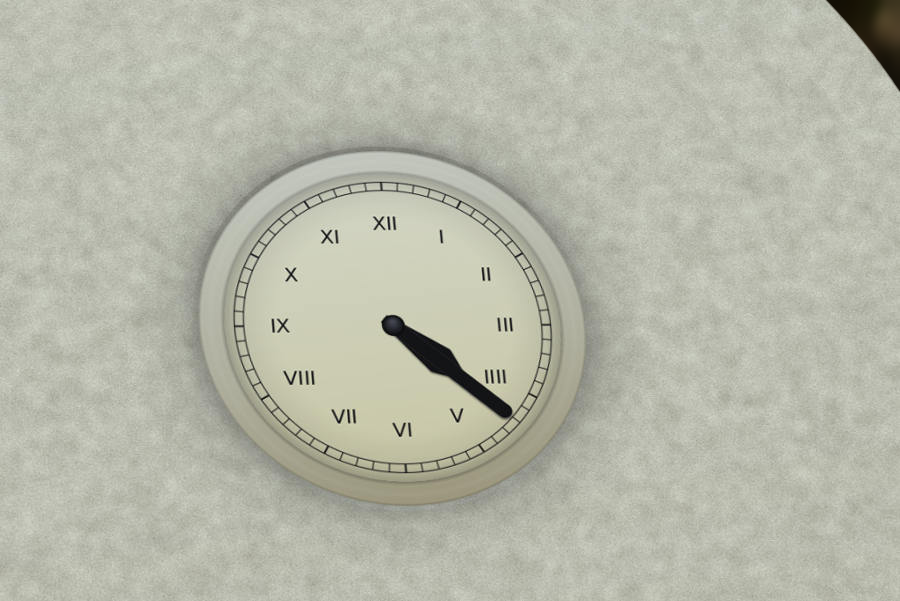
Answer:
4.22
